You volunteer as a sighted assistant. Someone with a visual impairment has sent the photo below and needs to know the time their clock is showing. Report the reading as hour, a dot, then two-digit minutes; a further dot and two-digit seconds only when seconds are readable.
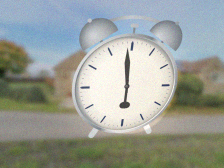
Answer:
5.59
